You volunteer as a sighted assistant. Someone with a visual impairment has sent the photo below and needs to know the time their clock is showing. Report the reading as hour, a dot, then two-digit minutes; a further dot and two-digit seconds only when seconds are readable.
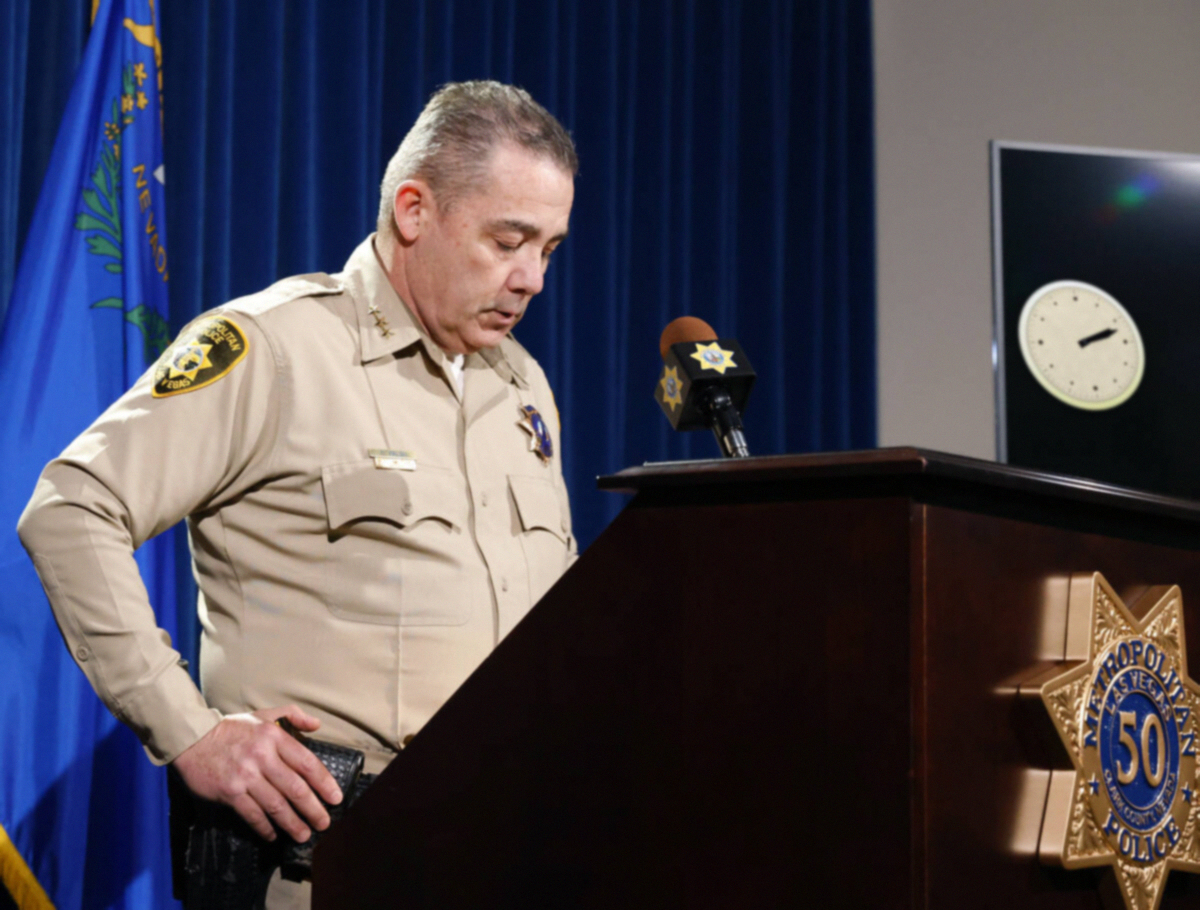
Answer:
2.12
